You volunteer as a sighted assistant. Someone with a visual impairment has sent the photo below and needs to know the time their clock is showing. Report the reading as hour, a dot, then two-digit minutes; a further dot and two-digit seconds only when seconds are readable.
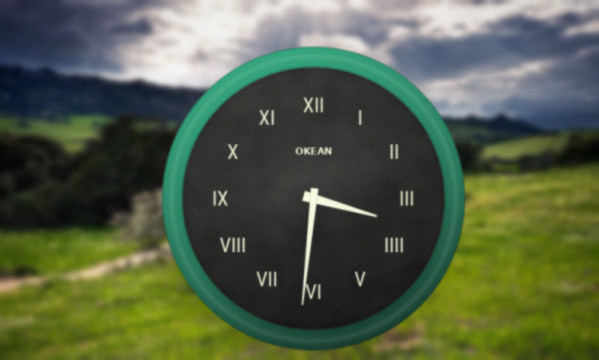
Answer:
3.31
